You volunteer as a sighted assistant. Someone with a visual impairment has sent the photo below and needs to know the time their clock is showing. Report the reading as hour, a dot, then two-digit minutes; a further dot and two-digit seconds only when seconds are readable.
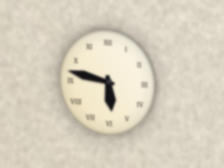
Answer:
5.47
